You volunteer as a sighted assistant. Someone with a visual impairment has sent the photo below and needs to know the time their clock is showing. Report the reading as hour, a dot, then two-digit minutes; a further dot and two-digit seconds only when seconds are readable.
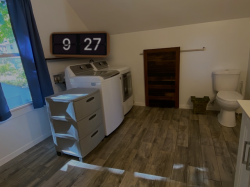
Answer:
9.27
